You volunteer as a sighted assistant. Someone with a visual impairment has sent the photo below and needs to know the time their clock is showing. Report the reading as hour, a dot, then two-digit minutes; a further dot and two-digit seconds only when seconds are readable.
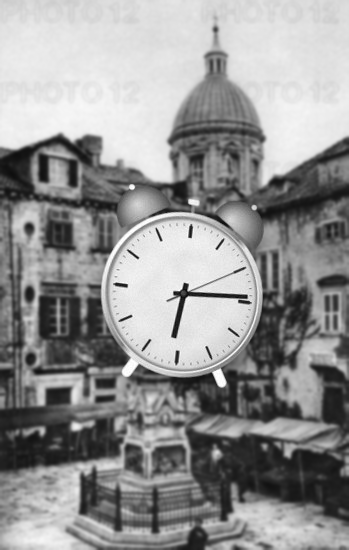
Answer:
6.14.10
